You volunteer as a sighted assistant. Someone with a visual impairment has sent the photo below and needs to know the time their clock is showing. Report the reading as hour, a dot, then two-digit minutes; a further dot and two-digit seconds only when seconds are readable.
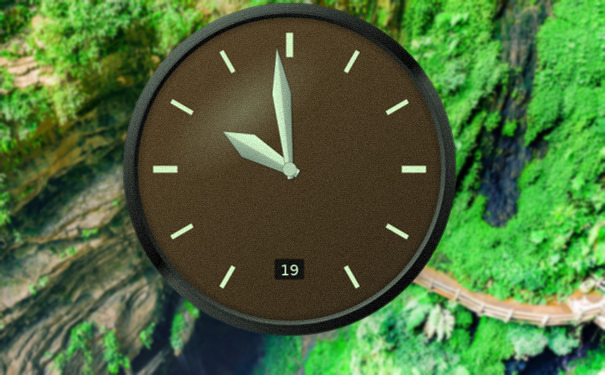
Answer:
9.59
